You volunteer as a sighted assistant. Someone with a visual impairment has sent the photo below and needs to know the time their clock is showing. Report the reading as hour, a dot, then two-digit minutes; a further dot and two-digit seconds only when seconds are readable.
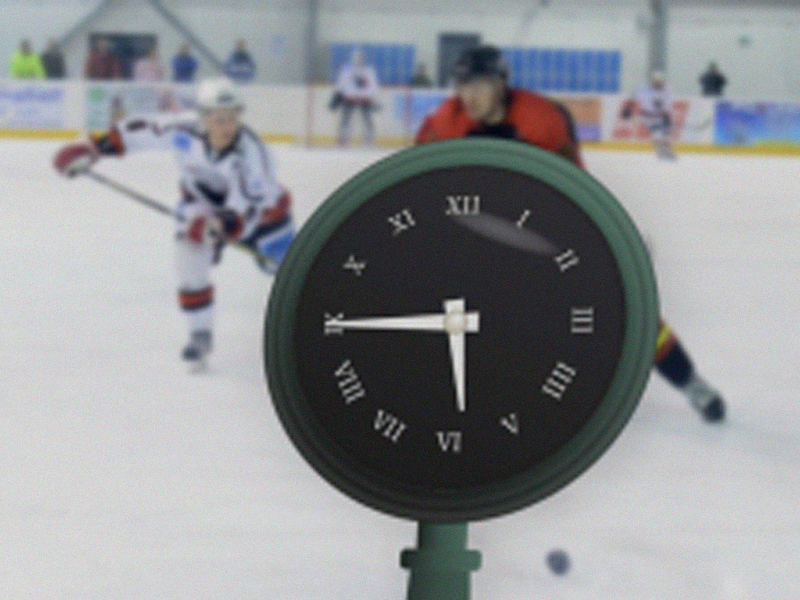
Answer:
5.45
